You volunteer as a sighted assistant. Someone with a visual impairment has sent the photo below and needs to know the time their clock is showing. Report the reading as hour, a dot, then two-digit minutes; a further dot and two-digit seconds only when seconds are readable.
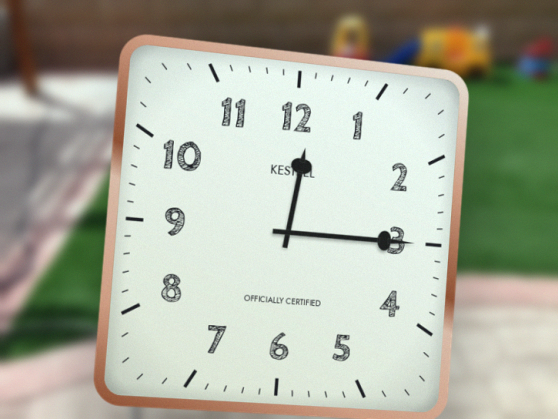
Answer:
12.15
